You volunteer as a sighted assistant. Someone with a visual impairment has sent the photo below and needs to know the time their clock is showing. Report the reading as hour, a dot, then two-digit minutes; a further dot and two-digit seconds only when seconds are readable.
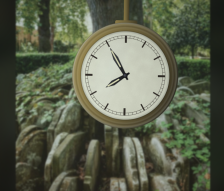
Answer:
7.55
